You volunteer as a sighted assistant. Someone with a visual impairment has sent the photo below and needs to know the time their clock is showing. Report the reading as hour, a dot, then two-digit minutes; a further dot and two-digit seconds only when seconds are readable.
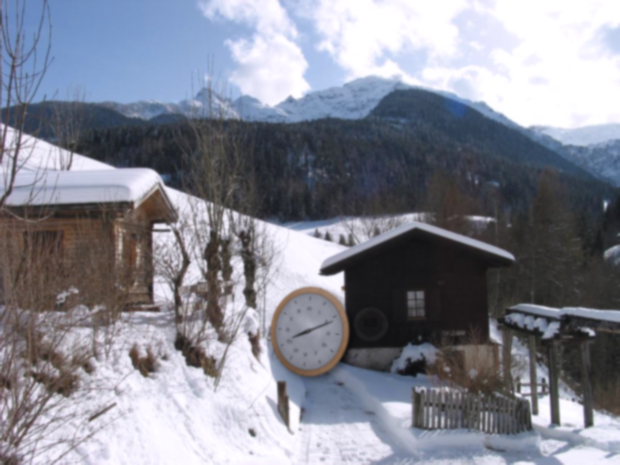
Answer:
8.11
